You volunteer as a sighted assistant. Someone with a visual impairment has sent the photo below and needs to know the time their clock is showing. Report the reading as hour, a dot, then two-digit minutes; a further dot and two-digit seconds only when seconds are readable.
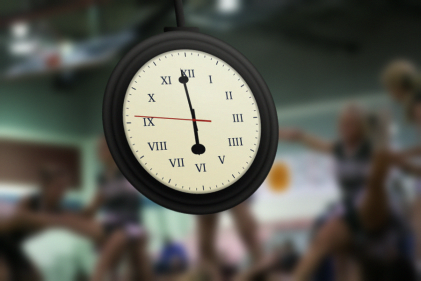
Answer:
5.58.46
